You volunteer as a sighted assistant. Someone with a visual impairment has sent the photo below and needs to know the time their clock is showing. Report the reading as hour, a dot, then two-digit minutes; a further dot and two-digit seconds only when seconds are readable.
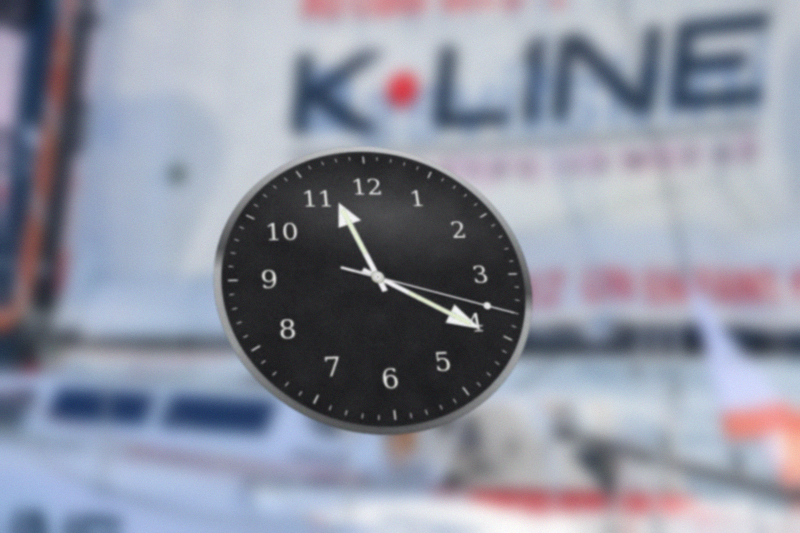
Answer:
11.20.18
